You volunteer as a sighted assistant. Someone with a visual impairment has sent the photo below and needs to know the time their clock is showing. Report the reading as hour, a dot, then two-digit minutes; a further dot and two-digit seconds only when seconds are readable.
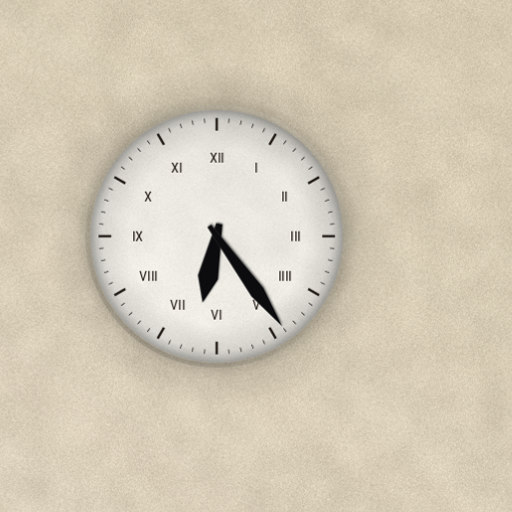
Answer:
6.24
